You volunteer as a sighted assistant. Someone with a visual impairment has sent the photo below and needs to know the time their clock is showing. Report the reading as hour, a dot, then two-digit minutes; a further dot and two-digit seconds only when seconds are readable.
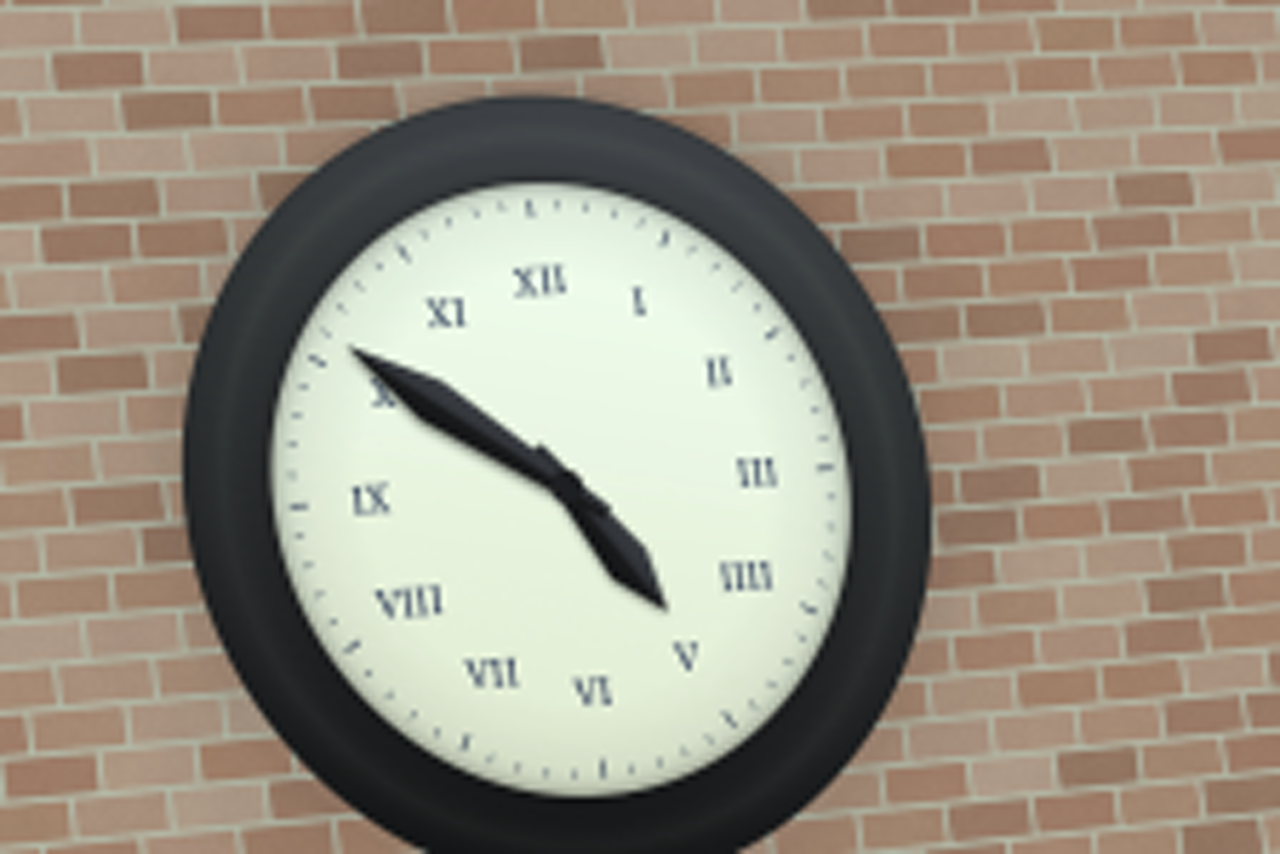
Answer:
4.51
